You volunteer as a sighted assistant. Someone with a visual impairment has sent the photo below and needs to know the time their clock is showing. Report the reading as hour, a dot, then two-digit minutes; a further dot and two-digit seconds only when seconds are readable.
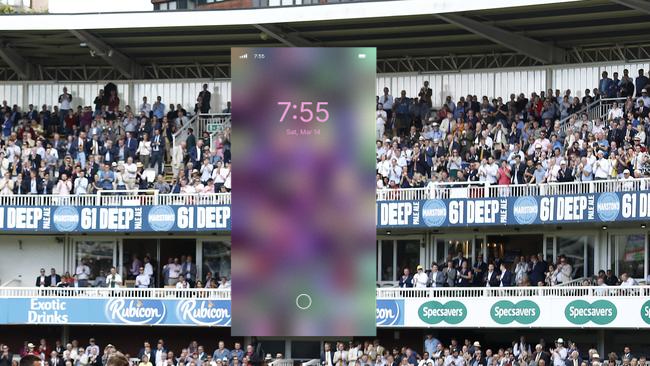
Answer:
7.55
